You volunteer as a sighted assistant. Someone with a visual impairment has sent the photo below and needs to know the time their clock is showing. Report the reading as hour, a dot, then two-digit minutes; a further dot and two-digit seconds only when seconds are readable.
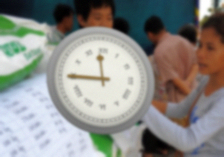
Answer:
11.45
